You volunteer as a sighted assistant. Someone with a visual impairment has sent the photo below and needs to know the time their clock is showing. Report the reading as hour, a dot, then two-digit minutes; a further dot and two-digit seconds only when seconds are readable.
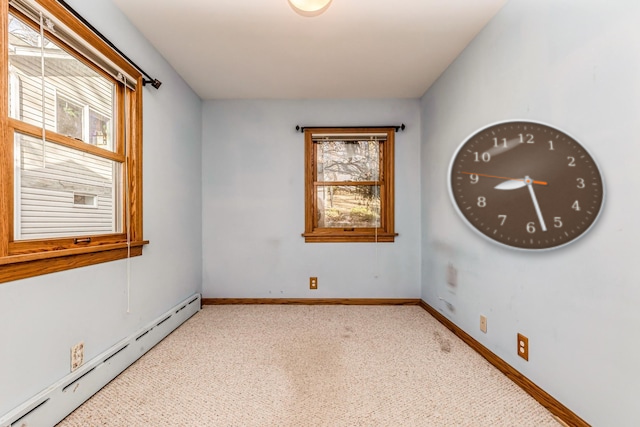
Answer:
8.27.46
